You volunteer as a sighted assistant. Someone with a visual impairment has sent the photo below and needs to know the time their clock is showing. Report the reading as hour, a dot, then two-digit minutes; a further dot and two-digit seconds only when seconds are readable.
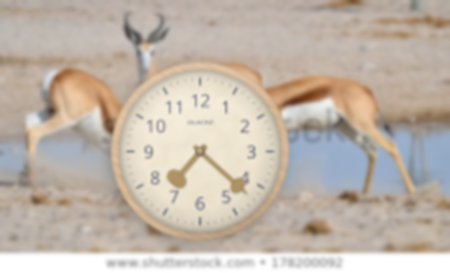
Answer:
7.22
